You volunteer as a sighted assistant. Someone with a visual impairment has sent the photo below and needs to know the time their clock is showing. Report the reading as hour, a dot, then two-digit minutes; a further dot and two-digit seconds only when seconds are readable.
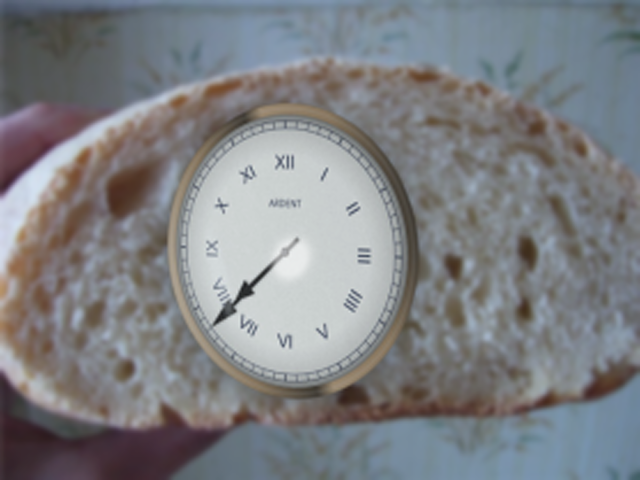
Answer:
7.38
